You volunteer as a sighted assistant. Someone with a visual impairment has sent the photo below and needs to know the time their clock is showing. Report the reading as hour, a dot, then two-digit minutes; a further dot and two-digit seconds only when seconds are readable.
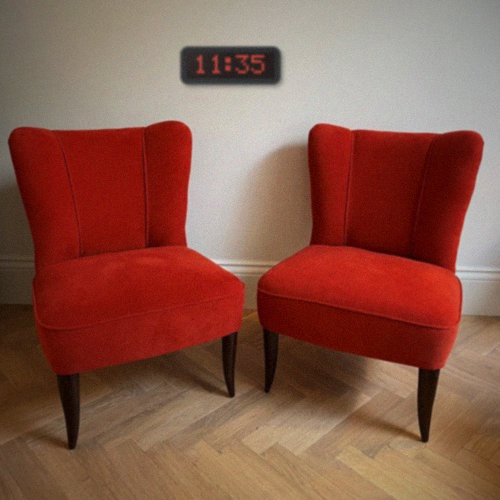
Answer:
11.35
